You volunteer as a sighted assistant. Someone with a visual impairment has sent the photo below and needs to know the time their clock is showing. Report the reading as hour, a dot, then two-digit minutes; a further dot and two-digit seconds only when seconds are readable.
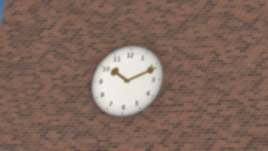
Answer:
10.11
